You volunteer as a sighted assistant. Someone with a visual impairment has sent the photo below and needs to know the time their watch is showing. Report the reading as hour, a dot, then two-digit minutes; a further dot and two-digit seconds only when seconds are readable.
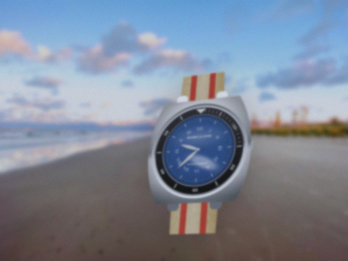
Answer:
9.38
